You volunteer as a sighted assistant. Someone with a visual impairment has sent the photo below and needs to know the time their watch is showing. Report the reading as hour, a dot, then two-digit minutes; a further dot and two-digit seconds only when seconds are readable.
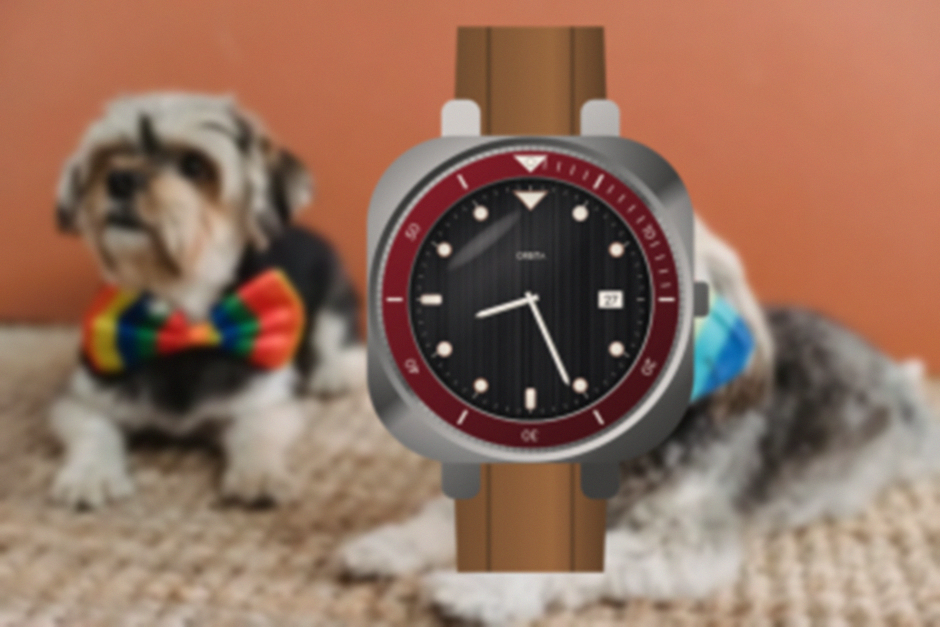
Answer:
8.26
